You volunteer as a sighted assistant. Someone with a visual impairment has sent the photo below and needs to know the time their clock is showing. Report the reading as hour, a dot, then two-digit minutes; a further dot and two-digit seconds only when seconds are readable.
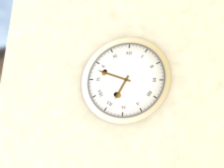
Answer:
6.48
